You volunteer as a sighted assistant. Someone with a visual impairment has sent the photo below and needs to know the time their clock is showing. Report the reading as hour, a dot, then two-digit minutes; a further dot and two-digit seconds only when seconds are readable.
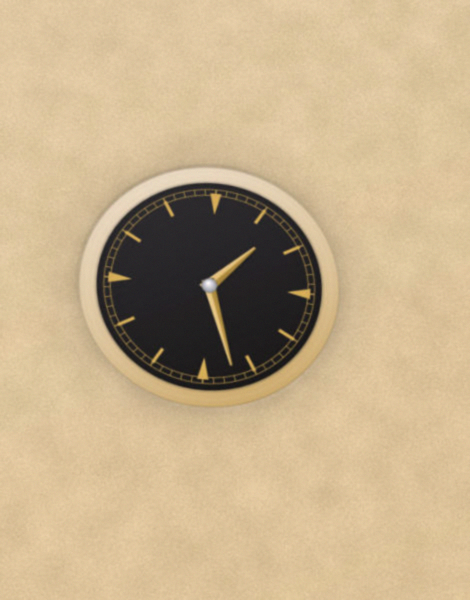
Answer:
1.27
